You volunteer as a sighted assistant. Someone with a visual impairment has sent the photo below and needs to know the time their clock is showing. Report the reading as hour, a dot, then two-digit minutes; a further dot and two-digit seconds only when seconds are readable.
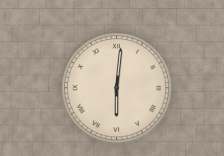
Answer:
6.01
